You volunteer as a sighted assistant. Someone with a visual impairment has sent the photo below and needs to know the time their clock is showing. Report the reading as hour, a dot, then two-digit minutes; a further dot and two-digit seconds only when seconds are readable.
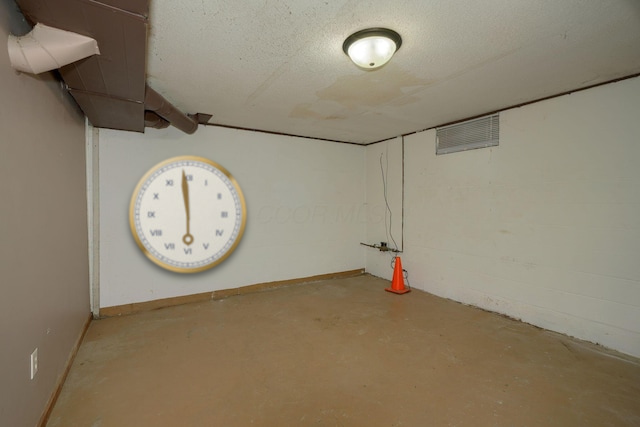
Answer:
5.59
